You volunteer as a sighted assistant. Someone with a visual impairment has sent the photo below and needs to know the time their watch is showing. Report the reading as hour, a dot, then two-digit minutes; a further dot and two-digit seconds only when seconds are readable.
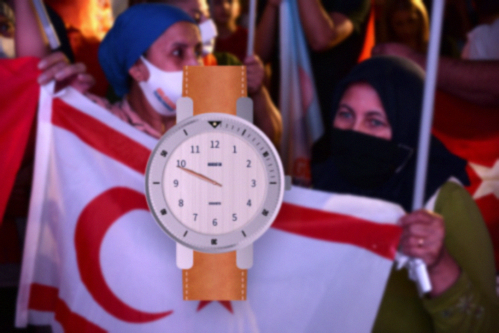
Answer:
9.49
